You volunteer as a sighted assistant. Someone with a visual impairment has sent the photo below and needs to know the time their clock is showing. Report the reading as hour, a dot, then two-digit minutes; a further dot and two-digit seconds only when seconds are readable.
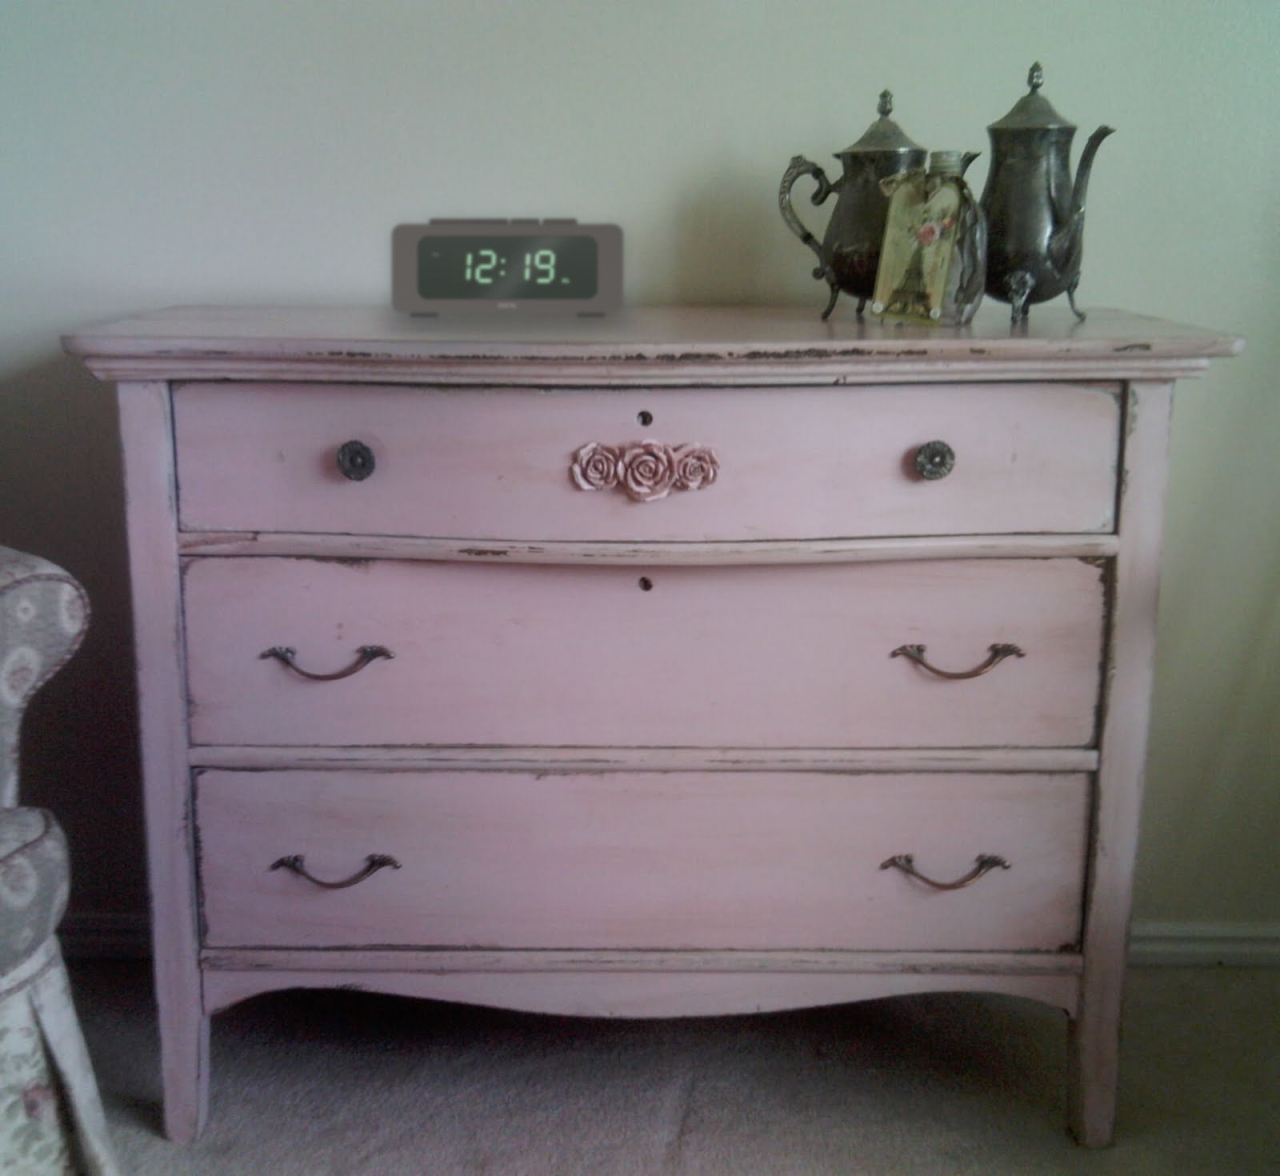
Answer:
12.19
